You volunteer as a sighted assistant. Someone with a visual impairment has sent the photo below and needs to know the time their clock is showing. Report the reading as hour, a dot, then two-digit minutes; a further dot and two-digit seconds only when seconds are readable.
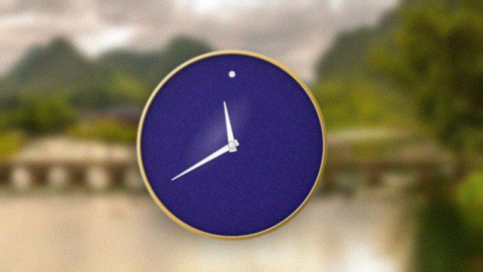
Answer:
11.40
